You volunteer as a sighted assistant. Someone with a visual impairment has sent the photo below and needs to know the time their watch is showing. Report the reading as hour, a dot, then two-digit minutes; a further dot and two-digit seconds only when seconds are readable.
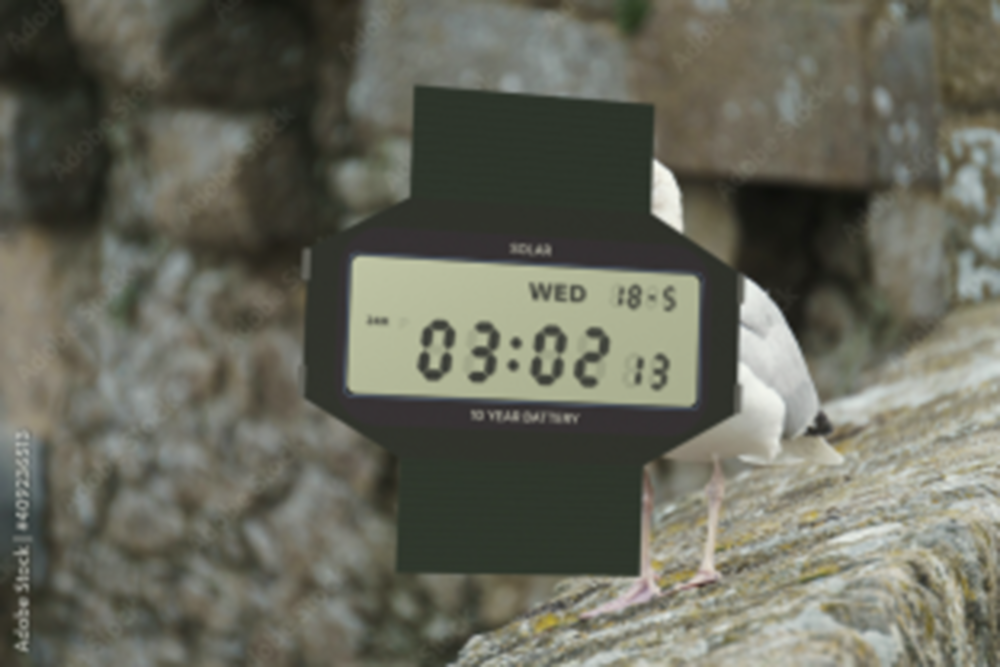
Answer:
3.02.13
